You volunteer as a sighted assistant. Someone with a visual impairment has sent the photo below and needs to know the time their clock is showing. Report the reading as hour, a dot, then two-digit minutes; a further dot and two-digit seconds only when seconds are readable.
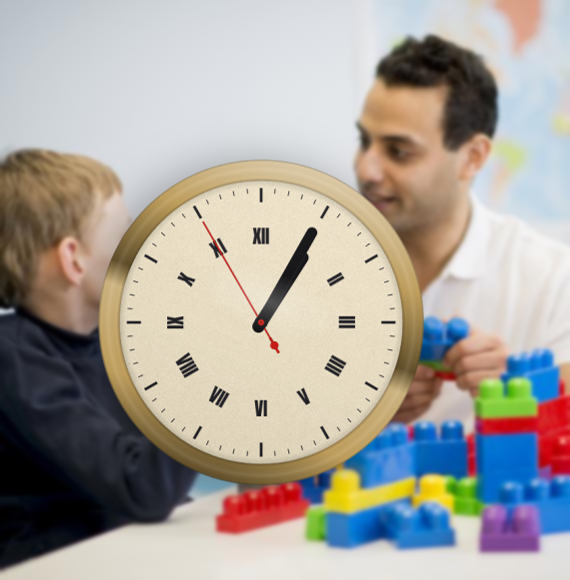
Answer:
1.04.55
